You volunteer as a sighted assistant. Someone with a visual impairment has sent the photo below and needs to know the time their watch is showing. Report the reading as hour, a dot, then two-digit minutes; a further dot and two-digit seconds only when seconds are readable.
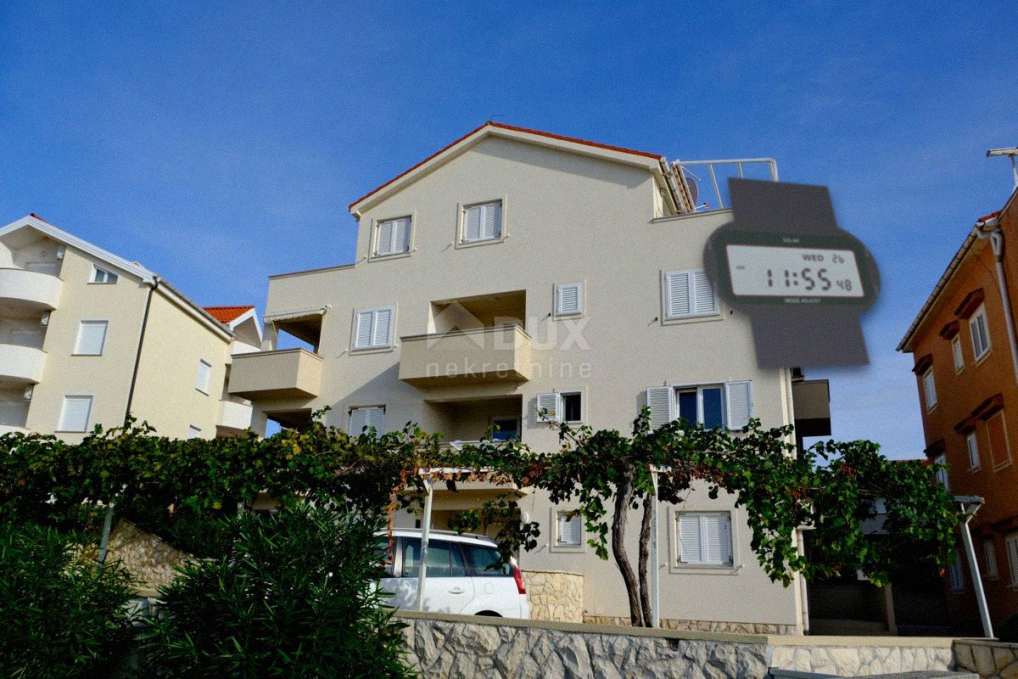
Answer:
11.55.48
